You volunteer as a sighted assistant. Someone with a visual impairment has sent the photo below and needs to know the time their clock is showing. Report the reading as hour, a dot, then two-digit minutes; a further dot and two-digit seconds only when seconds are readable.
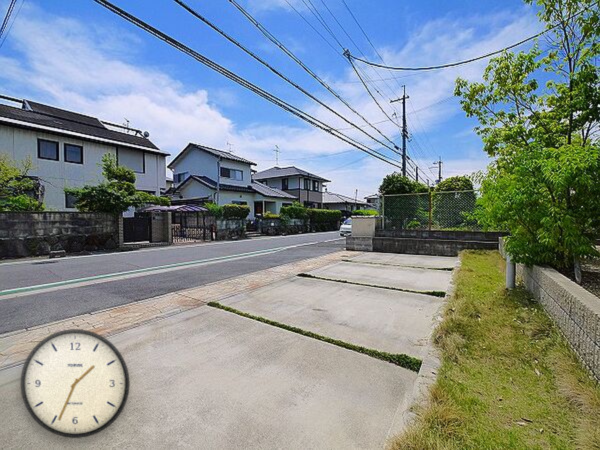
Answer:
1.34
